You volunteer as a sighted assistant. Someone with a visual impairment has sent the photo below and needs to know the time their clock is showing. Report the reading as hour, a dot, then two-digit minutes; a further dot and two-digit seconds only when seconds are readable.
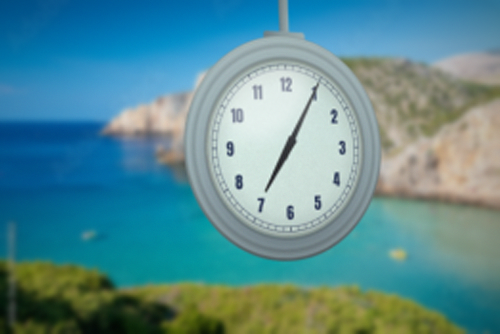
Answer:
7.05
